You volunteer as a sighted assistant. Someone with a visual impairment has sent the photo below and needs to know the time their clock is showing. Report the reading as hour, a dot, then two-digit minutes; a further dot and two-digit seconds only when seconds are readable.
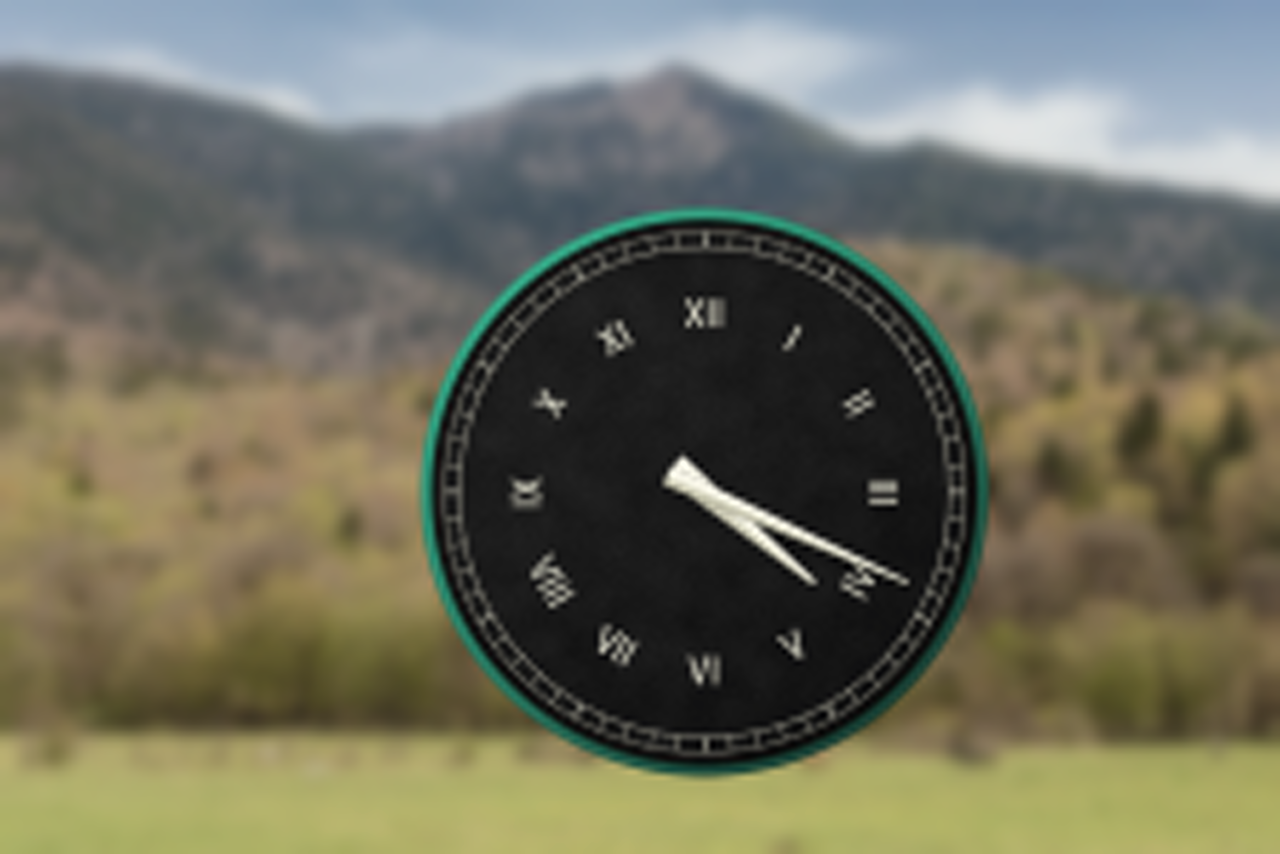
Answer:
4.19
